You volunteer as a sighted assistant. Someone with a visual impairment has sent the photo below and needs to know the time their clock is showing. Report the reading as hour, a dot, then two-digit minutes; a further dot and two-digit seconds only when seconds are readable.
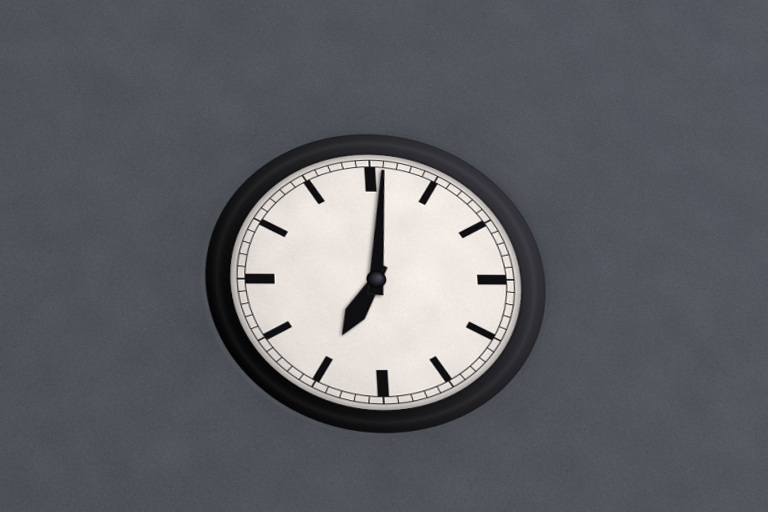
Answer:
7.01
